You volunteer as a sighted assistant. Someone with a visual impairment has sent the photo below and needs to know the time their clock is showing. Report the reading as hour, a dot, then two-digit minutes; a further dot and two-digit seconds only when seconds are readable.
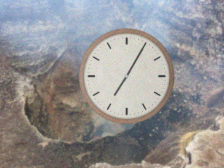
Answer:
7.05
